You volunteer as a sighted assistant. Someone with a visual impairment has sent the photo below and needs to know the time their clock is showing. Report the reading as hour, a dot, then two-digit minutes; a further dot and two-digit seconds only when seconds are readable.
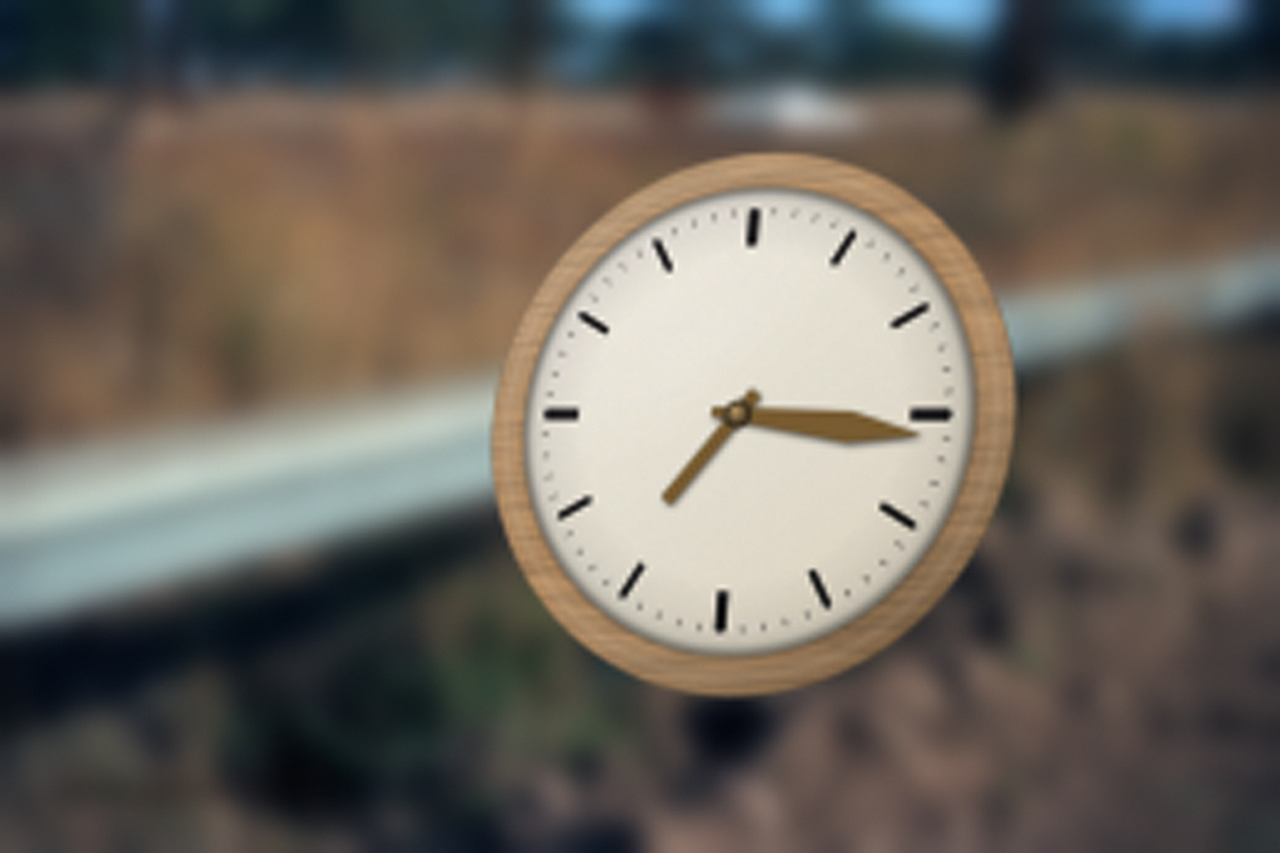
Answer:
7.16
